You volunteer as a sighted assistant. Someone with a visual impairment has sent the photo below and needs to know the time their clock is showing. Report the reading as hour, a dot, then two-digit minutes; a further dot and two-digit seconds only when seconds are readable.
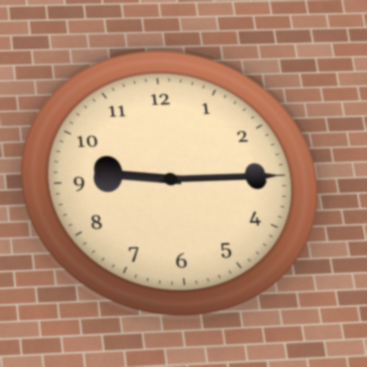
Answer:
9.15
